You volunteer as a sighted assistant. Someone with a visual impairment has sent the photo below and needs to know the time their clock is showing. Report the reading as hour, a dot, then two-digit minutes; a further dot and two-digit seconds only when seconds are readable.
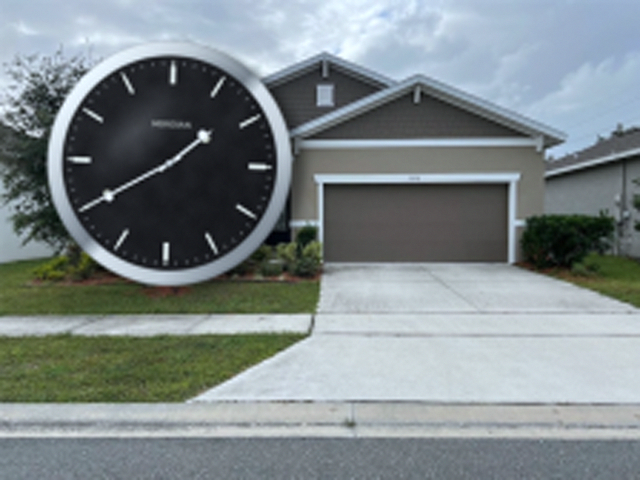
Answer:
1.40
